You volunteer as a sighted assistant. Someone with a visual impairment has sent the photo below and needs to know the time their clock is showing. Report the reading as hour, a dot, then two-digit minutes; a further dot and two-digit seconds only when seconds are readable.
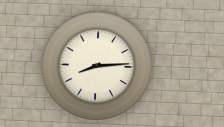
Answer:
8.14
